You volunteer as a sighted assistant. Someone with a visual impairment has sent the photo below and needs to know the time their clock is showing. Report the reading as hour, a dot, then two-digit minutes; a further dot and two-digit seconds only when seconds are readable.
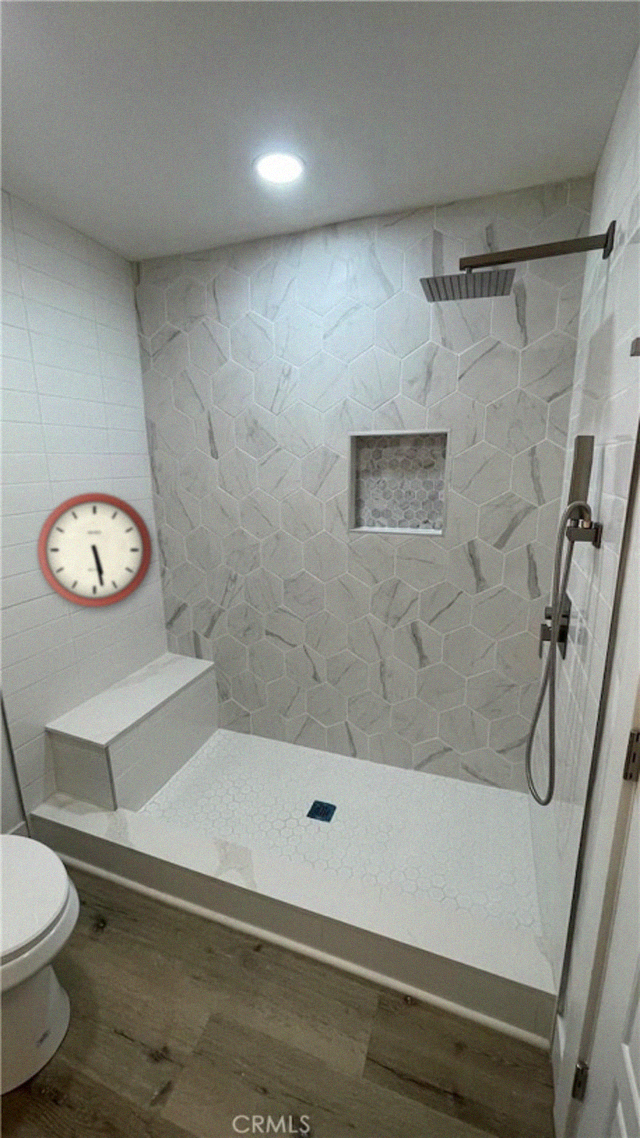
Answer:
5.28
